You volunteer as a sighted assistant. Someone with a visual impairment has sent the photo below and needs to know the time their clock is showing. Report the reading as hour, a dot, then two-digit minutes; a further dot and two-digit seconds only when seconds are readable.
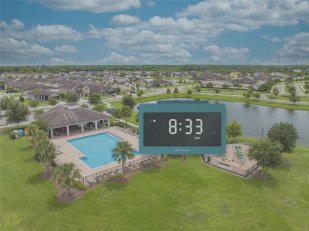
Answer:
8.33
